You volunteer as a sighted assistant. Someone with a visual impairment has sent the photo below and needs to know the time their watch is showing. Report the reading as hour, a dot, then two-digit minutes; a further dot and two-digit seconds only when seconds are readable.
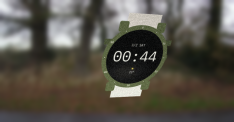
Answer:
0.44
